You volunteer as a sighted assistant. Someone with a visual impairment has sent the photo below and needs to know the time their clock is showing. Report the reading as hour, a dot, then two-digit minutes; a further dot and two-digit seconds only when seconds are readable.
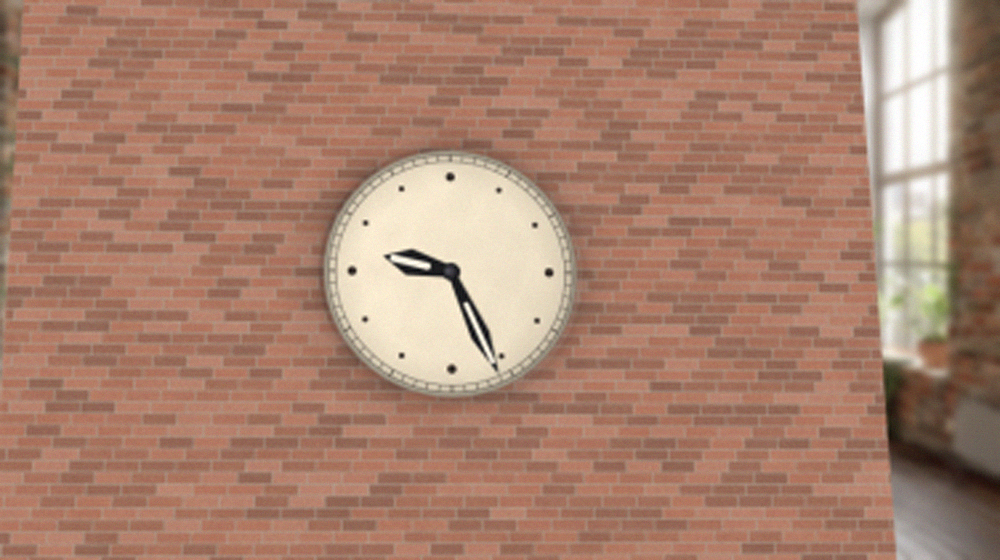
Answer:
9.26
